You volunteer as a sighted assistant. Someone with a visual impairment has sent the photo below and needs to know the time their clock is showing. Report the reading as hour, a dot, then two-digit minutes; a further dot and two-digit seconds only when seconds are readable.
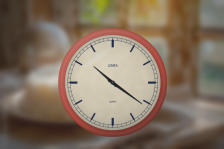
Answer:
10.21
